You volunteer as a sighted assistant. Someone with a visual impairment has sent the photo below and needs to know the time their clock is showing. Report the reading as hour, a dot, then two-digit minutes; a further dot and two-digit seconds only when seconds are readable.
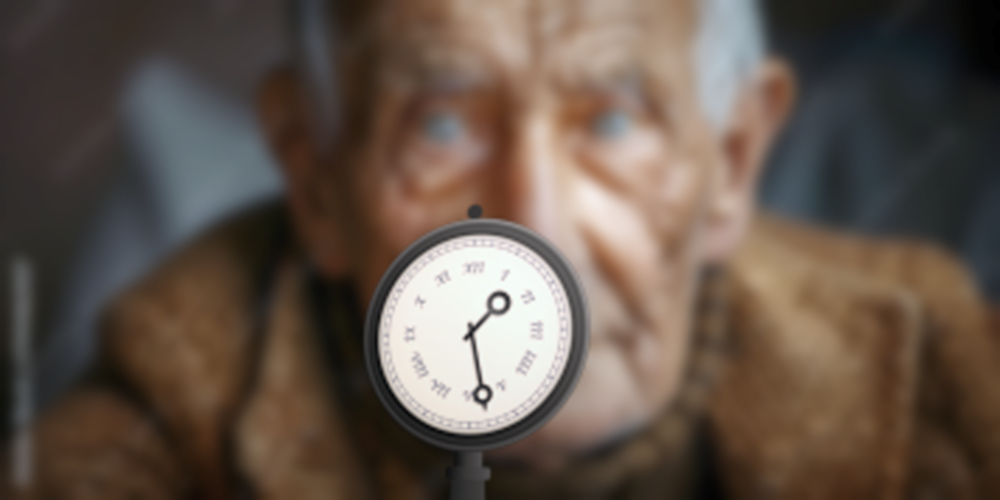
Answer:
1.28
